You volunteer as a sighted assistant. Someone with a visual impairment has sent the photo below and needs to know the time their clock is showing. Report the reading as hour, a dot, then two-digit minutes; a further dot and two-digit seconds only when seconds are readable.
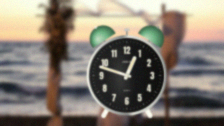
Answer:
12.48
